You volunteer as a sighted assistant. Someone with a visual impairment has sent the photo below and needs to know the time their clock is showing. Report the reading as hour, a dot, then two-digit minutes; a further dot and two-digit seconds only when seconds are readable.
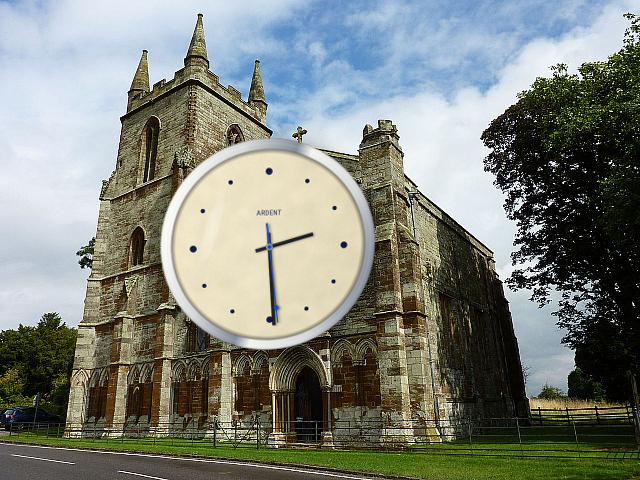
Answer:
2.29.29
